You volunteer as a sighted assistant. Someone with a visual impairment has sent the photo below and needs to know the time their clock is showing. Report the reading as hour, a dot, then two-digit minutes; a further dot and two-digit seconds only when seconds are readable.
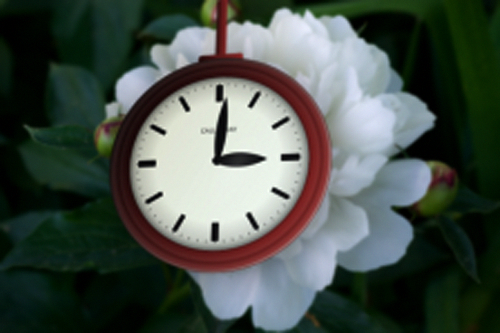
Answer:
3.01
